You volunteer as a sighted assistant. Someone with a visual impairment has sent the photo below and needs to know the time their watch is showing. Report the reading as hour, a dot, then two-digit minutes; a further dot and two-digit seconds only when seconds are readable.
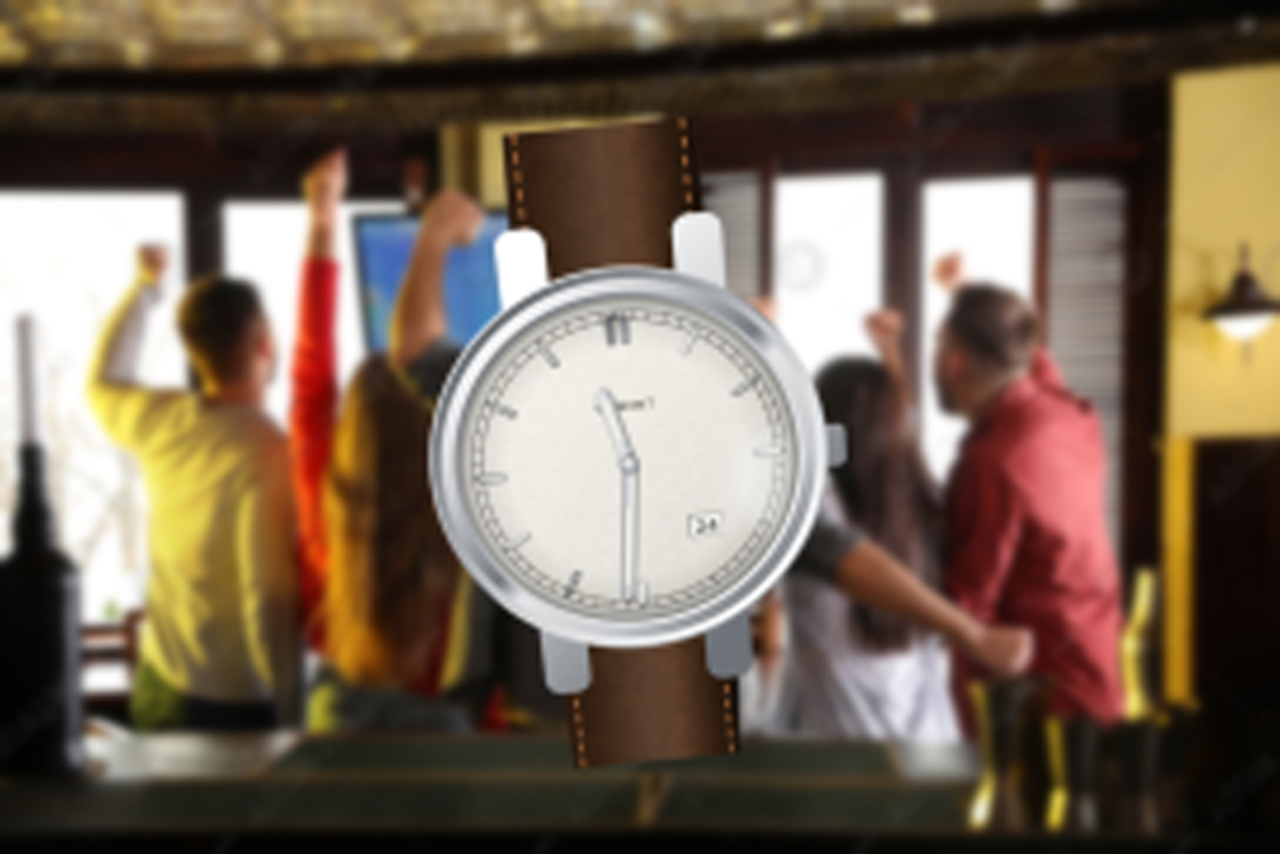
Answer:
11.31
